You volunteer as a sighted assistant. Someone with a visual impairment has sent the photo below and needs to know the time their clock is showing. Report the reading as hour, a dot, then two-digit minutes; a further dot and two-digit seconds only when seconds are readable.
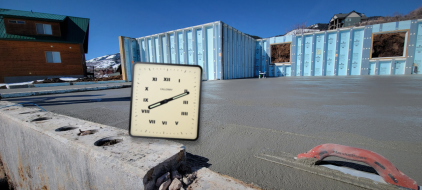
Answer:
8.11
